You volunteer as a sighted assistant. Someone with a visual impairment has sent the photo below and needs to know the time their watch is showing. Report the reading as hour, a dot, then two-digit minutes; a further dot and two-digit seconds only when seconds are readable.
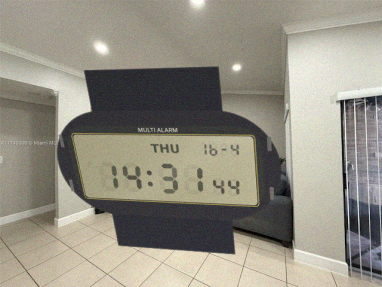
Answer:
14.31.44
